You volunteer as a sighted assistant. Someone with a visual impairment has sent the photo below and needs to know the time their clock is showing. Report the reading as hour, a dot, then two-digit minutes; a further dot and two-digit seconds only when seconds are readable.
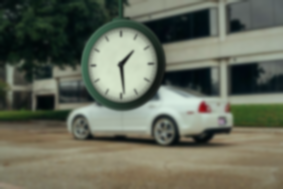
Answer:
1.29
